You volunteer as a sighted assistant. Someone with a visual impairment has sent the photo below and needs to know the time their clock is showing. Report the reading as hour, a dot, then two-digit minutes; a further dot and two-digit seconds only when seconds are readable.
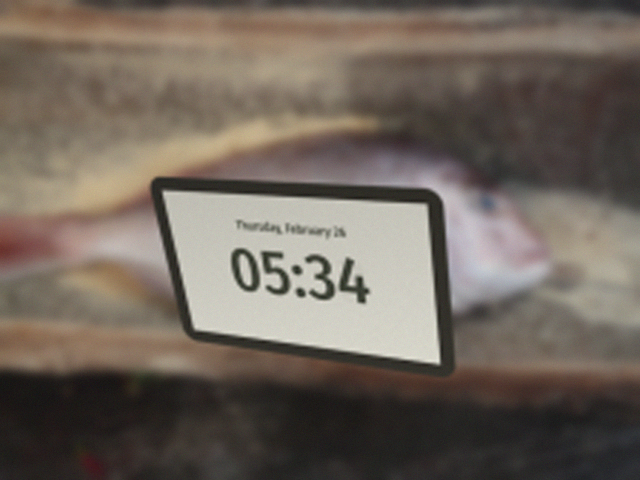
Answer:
5.34
